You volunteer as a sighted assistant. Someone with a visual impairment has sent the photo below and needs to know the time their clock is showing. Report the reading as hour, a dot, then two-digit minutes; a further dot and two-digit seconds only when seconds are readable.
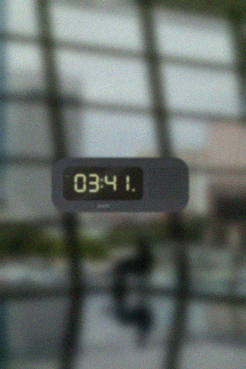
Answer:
3.41
